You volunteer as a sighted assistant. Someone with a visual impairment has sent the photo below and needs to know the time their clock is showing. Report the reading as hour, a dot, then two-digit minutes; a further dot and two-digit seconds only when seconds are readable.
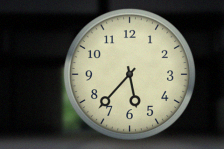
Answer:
5.37
